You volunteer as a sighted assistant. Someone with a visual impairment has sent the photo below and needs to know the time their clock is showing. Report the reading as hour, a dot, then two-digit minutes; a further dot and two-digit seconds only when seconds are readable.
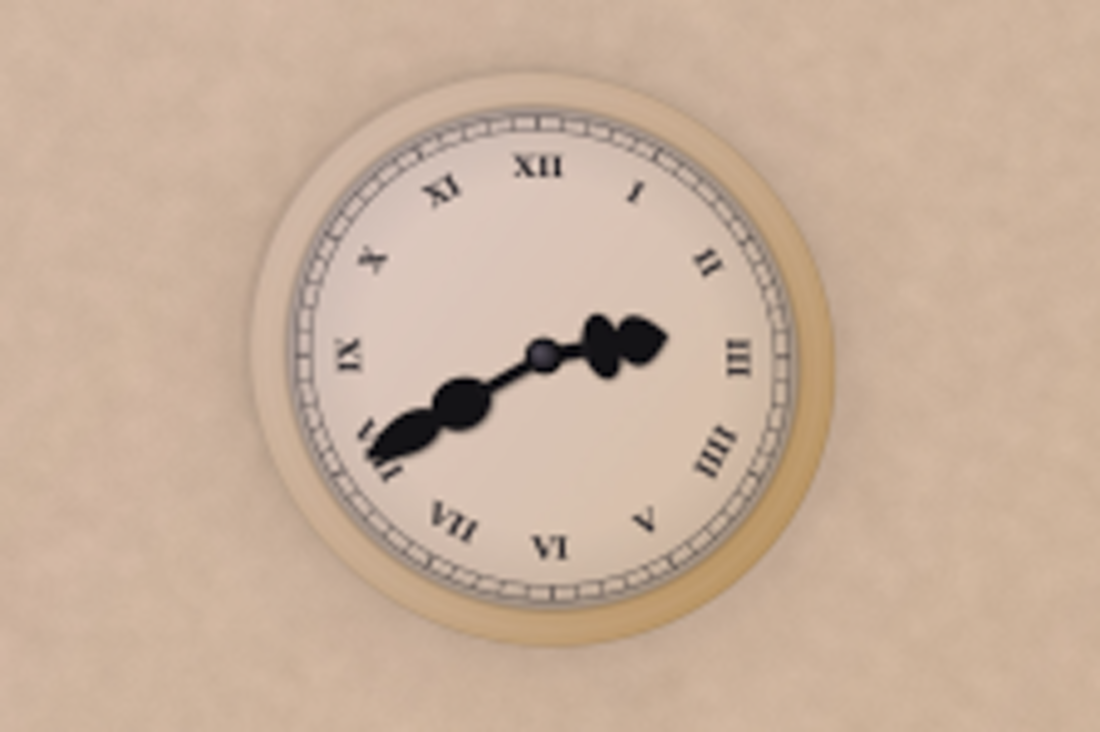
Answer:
2.40
